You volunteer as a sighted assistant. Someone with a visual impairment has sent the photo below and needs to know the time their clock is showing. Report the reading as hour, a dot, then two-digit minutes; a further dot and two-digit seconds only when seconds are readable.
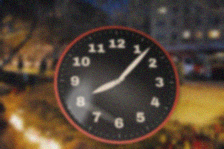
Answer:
8.07
